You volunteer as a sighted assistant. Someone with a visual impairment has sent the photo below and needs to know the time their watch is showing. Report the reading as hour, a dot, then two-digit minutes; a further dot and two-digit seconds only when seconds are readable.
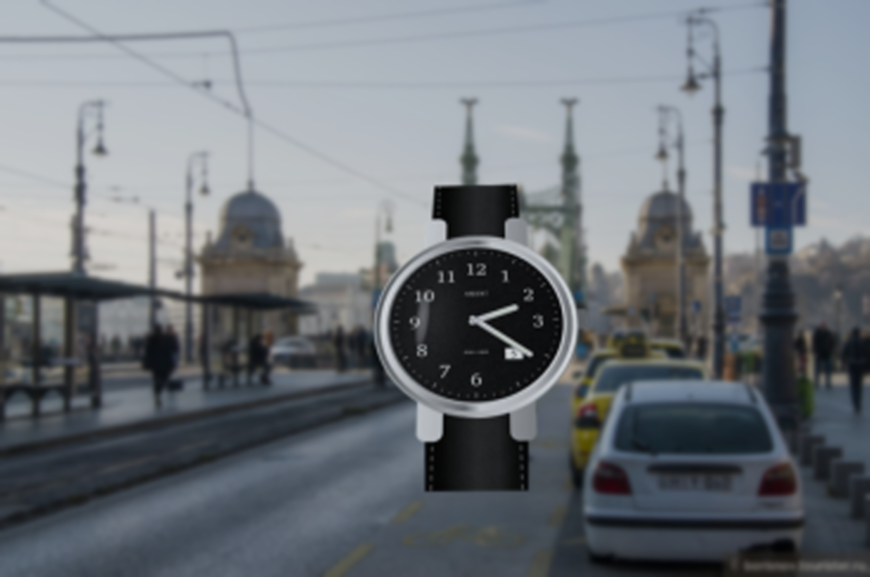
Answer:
2.21
